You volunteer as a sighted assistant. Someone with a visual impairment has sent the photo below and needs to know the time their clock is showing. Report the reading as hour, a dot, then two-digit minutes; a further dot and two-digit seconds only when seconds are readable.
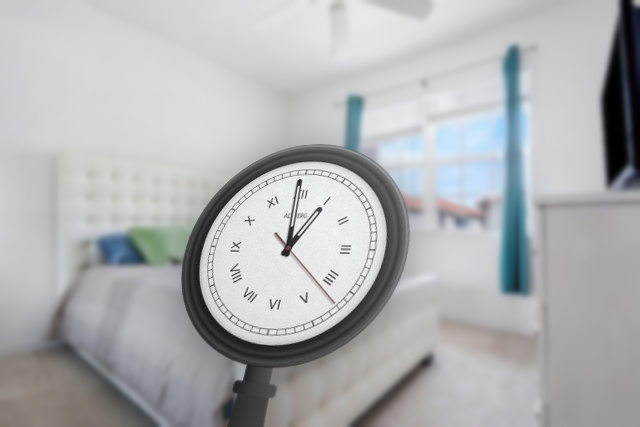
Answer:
12.59.22
